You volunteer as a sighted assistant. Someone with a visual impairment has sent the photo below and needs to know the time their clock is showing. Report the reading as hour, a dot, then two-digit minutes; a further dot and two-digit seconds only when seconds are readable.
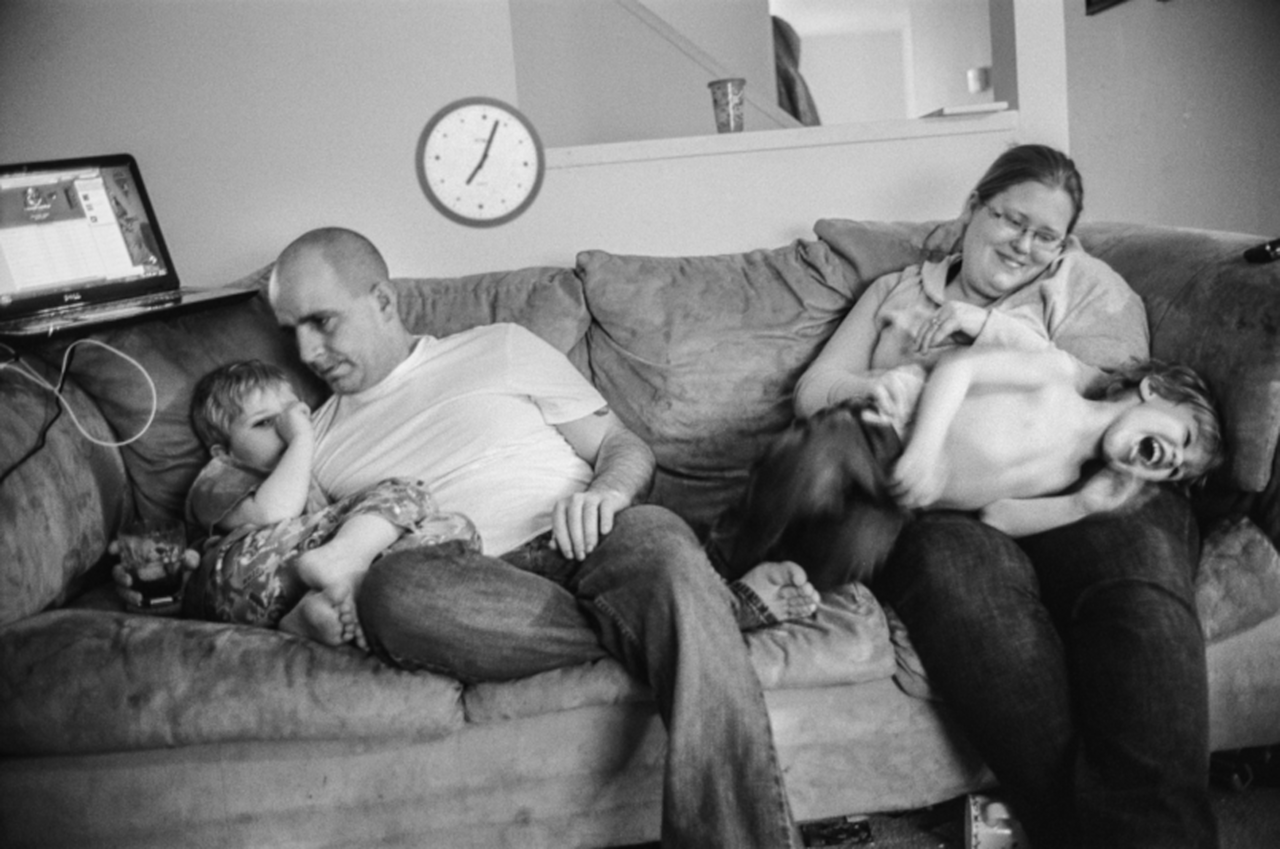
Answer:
7.03
